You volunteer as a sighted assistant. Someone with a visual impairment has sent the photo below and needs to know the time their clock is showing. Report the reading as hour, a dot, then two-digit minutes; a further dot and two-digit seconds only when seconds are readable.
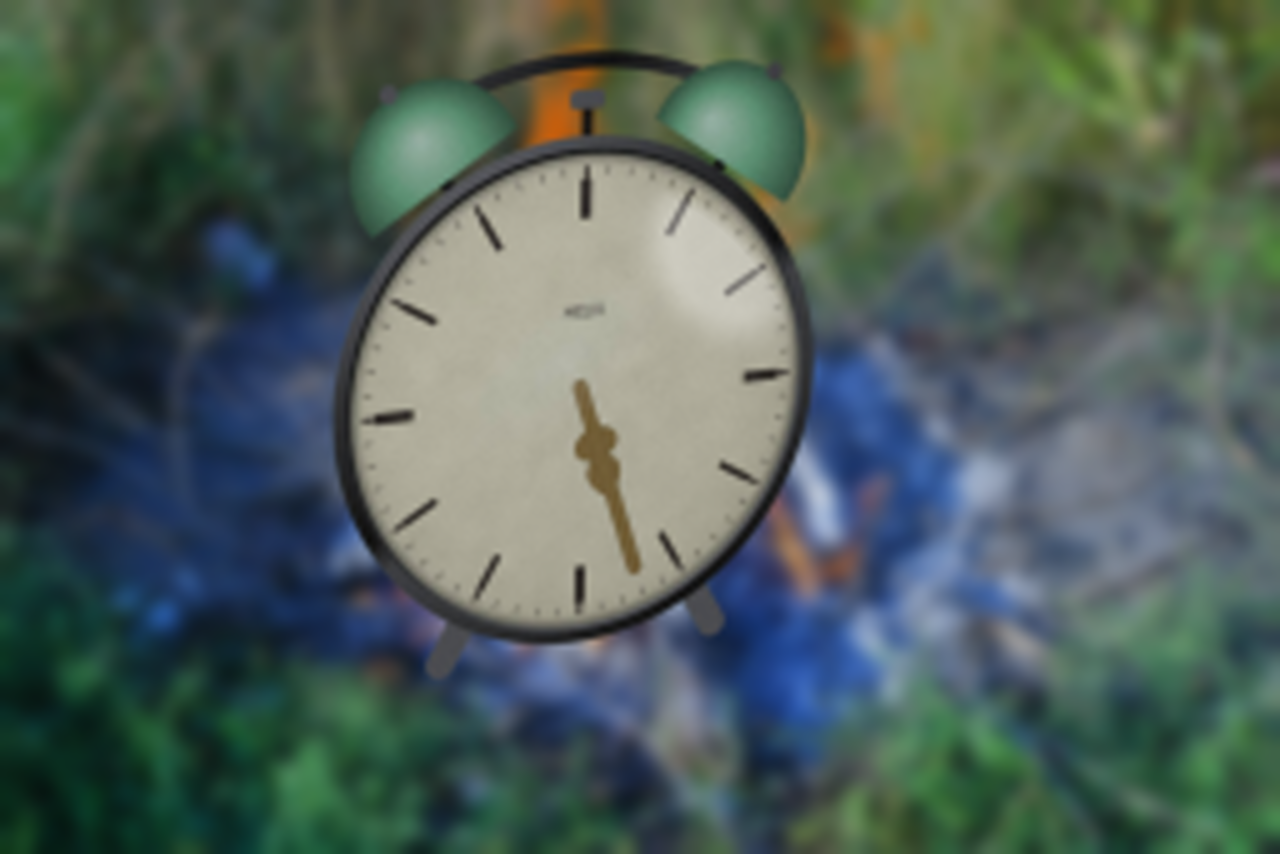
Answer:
5.27
